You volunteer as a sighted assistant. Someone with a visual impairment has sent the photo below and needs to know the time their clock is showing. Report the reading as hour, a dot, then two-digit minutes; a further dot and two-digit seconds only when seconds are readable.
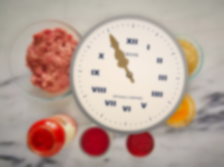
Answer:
10.55
